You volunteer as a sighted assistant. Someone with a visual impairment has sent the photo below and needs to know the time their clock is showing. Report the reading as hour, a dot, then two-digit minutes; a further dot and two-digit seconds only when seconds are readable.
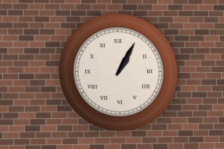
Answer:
1.05
